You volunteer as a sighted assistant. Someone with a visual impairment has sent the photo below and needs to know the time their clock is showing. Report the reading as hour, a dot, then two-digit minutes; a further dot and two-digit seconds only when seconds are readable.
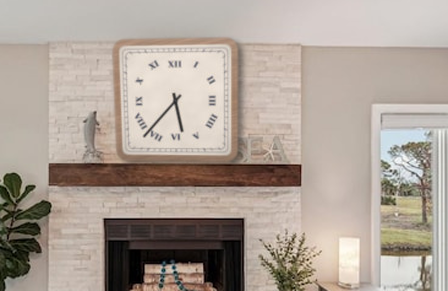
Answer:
5.37
